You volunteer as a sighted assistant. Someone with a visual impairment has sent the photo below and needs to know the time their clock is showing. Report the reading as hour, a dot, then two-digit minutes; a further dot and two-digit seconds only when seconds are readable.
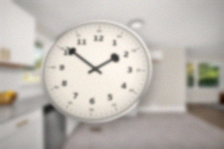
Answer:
1.51
